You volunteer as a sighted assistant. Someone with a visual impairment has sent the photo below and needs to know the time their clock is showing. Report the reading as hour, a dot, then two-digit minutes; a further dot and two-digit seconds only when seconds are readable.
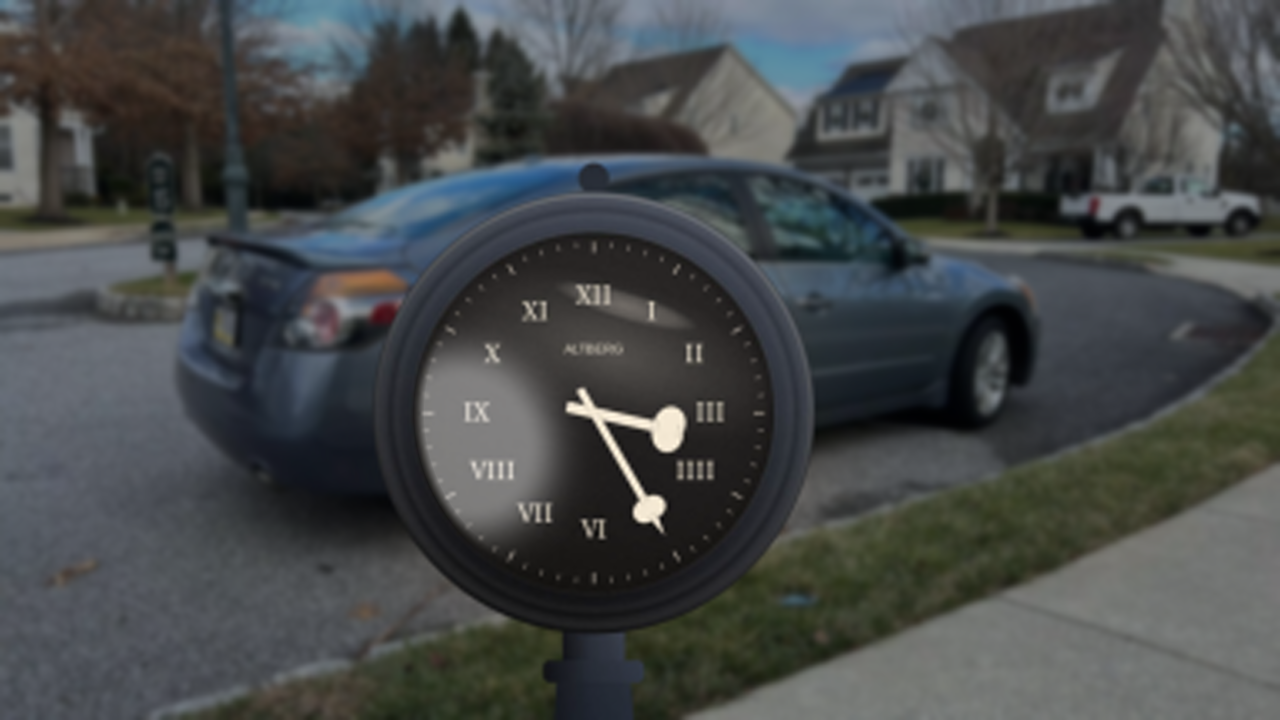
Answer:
3.25
